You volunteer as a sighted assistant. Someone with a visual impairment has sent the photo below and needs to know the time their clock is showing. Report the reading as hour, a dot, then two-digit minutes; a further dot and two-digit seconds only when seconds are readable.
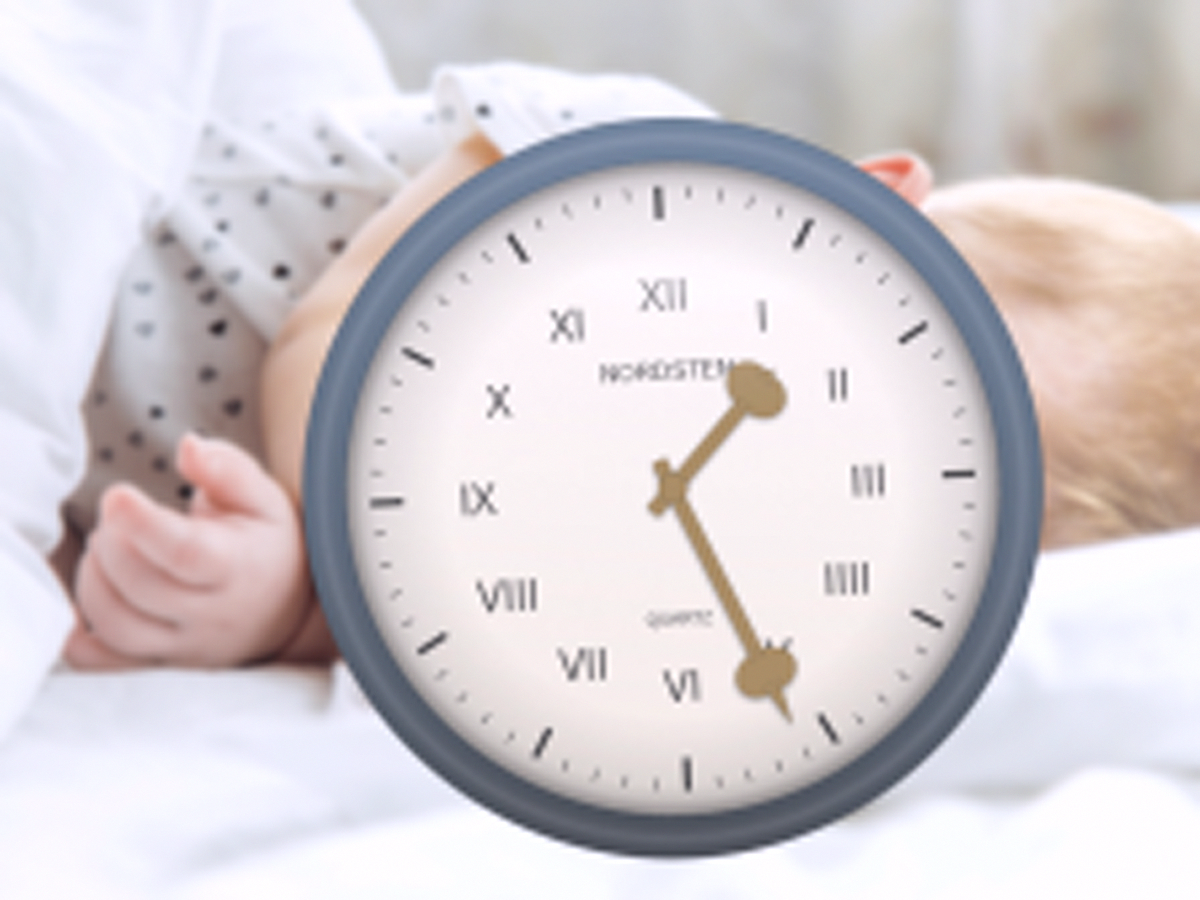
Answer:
1.26
